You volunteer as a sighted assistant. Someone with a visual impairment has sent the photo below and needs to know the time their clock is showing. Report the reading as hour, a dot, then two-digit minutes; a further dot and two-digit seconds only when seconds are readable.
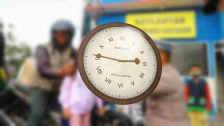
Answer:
2.46
